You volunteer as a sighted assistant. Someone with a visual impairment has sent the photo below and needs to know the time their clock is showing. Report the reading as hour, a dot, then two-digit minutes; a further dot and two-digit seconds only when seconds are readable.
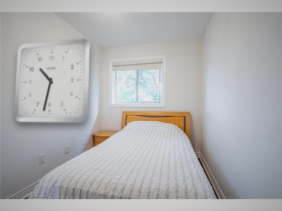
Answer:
10.32
